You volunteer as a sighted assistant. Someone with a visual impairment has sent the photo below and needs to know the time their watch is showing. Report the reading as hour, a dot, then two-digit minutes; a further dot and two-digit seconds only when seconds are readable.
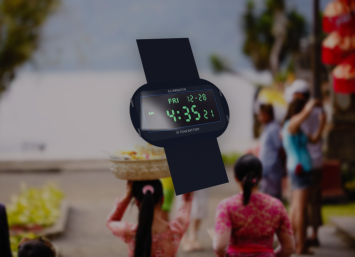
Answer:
4.35.21
